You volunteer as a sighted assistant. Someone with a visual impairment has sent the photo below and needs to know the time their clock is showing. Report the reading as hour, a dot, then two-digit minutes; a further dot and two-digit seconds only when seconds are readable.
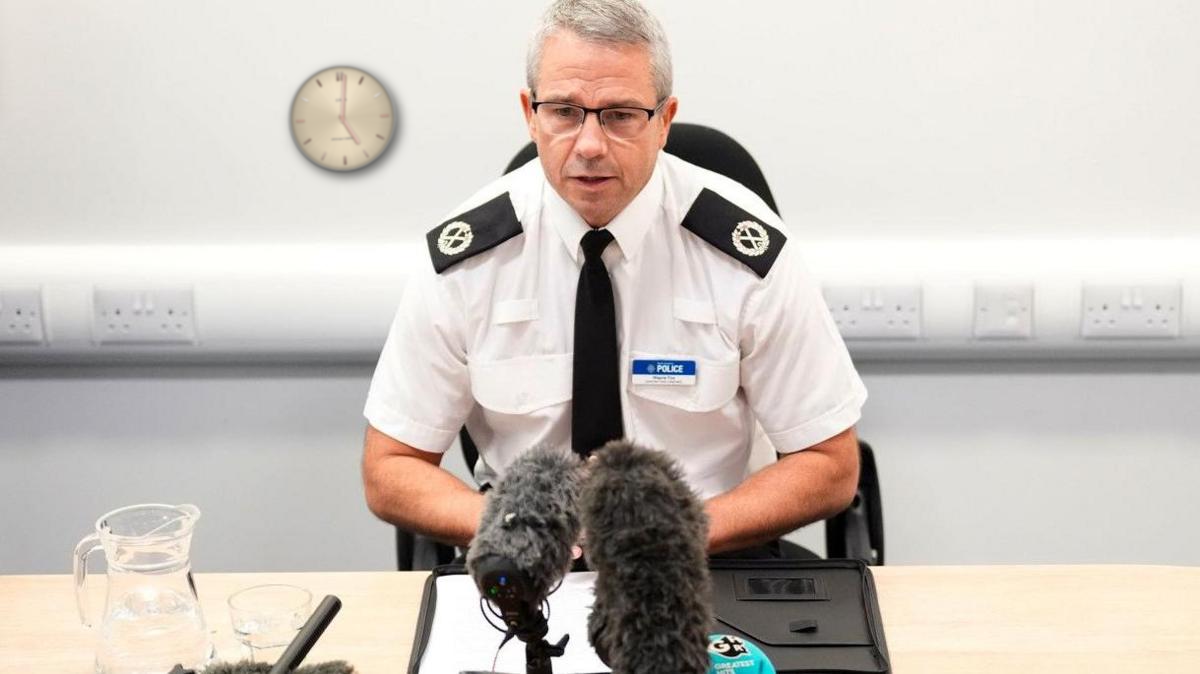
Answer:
5.01
